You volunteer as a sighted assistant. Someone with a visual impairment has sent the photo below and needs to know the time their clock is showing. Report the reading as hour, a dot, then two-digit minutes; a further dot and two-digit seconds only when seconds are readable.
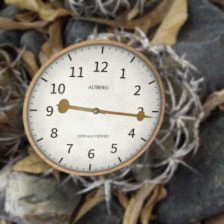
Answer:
9.16
